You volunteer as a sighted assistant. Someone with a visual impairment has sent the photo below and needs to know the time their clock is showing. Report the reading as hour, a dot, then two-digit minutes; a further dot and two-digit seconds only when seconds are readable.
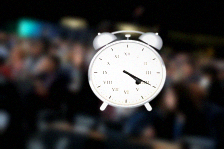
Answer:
4.20
